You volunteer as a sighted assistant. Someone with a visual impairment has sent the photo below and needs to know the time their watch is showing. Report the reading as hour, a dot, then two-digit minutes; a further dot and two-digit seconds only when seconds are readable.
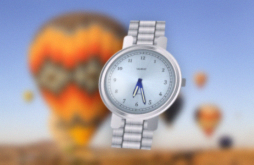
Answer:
6.27
